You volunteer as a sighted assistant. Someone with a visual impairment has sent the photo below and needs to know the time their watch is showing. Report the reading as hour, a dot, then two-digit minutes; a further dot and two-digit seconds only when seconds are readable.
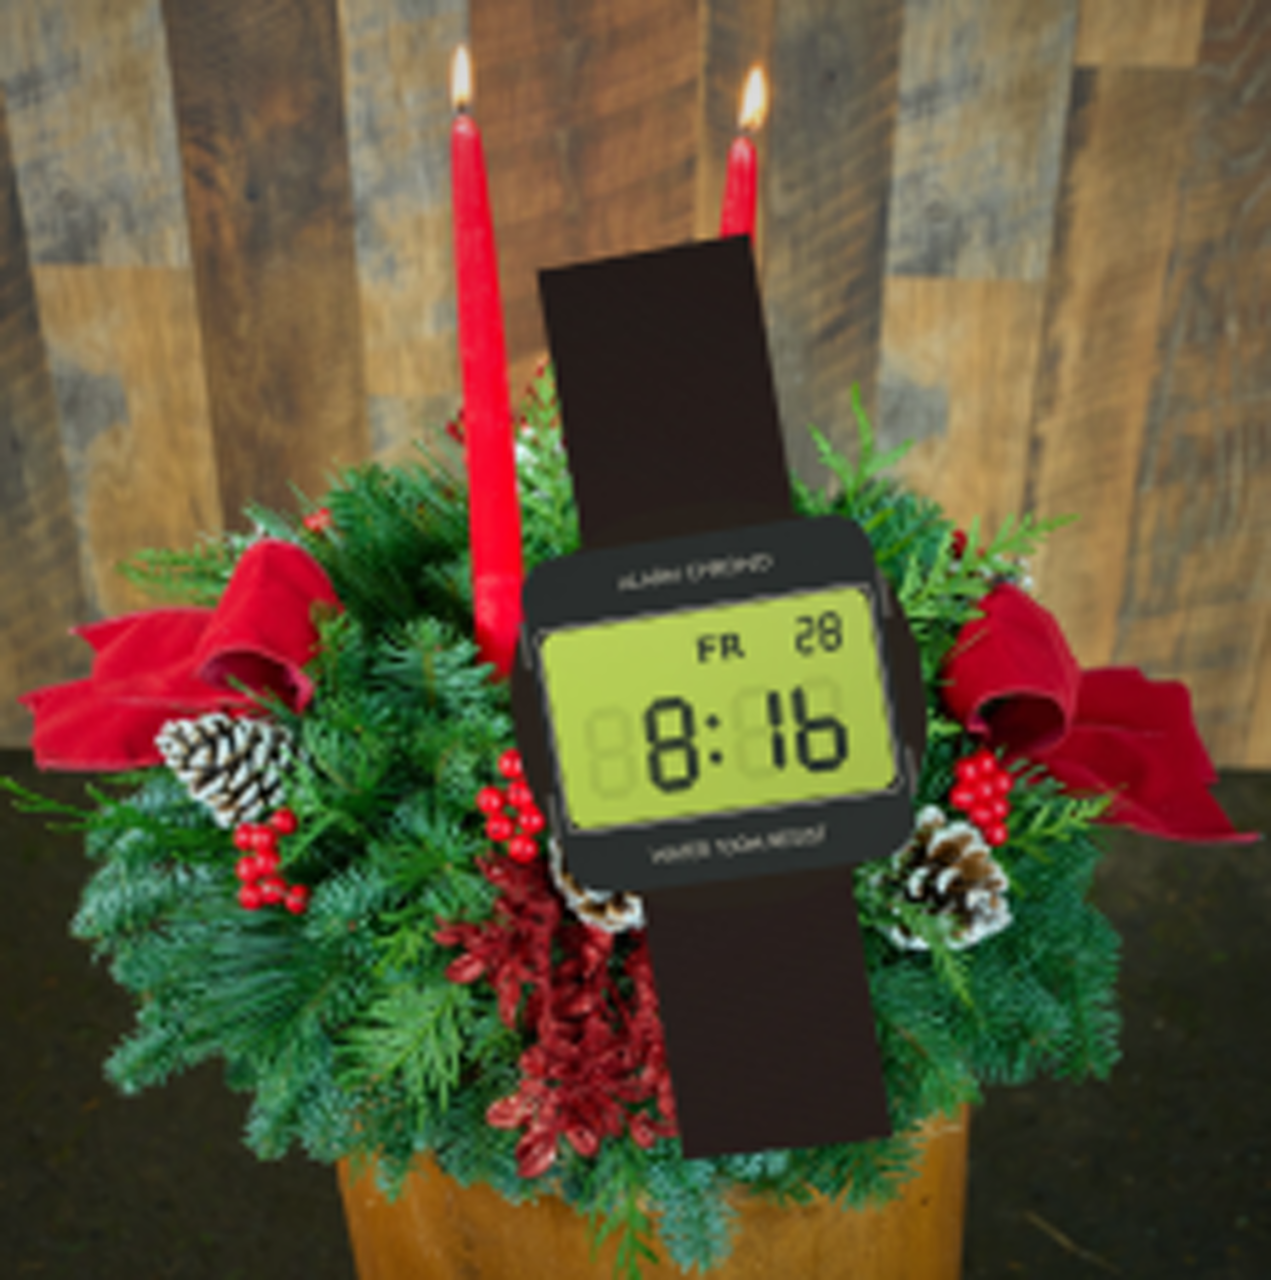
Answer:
8.16
